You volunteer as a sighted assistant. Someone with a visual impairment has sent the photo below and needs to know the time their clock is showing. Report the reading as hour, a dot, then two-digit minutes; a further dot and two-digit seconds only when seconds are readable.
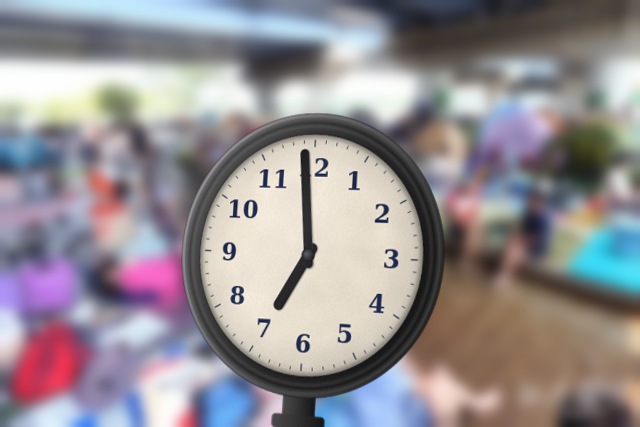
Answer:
6.59
